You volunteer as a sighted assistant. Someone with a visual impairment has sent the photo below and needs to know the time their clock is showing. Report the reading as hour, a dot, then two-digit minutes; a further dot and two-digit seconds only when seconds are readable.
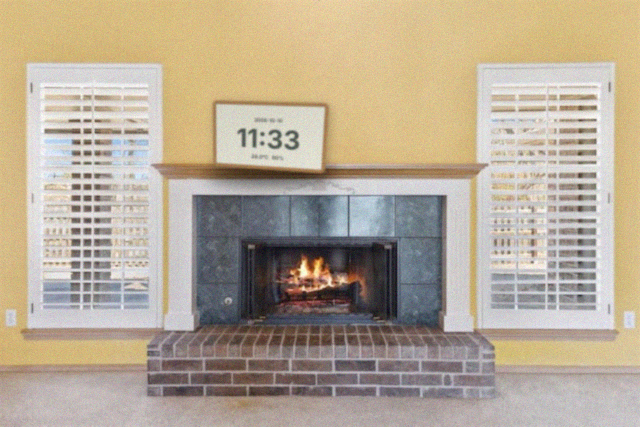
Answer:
11.33
